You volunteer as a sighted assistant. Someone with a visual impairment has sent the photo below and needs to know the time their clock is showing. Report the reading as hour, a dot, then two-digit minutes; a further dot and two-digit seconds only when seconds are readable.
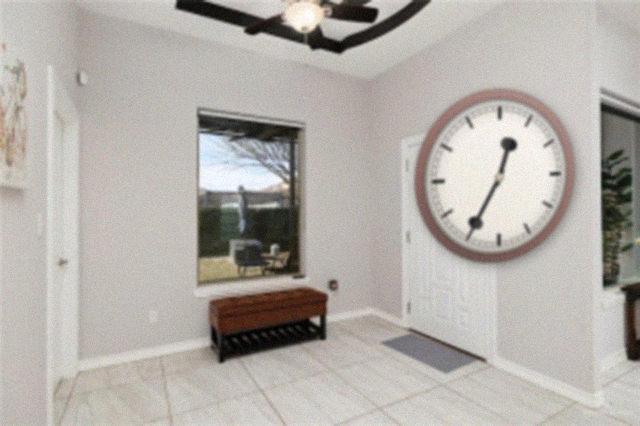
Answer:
12.35
